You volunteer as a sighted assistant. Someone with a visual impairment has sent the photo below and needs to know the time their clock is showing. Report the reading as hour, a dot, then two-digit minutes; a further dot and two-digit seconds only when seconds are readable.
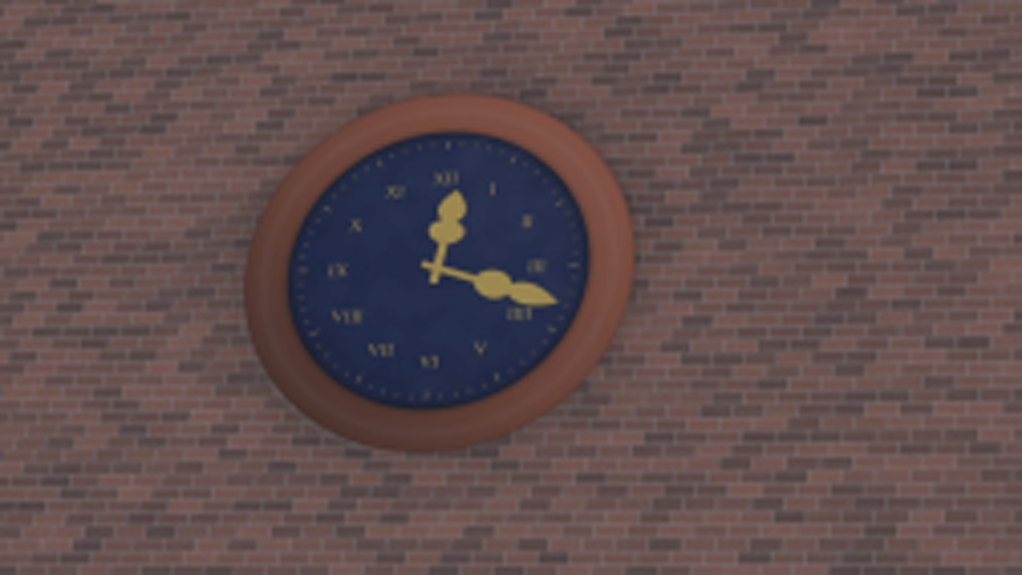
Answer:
12.18
